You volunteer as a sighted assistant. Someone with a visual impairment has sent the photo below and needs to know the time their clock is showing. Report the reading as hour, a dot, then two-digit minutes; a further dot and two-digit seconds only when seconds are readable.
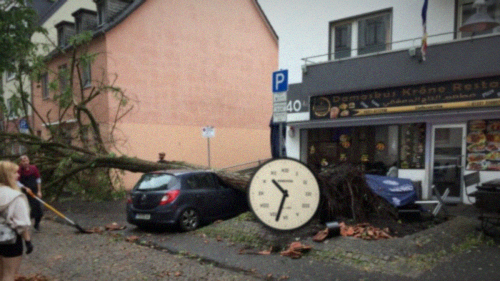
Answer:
10.33
